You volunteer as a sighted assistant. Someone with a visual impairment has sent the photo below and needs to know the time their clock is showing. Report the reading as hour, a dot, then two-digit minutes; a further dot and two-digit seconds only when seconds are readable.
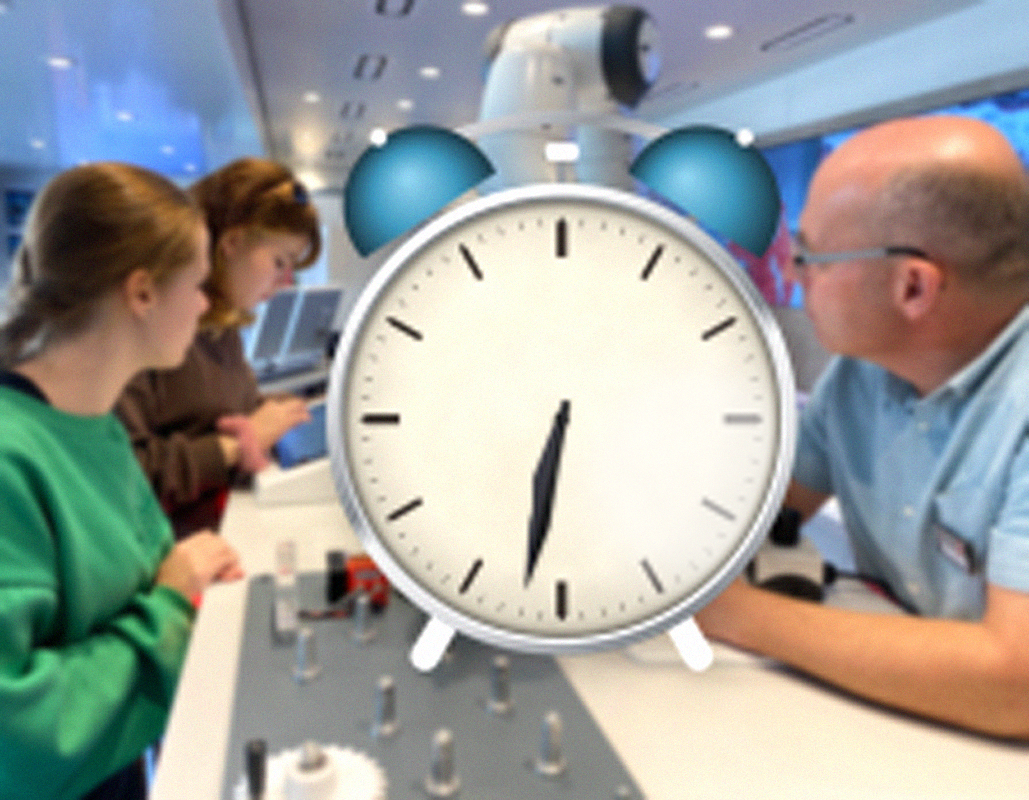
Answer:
6.32
